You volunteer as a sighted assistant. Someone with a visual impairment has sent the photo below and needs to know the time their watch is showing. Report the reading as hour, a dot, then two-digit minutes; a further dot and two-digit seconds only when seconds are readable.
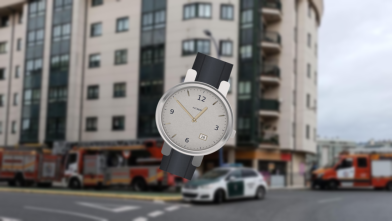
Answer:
12.50
